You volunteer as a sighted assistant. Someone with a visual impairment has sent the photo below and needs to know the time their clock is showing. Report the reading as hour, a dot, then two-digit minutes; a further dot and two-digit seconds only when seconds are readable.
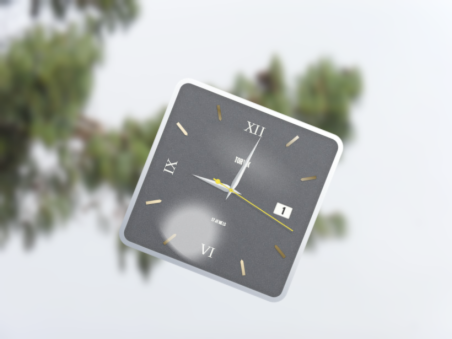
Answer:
9.01.17
